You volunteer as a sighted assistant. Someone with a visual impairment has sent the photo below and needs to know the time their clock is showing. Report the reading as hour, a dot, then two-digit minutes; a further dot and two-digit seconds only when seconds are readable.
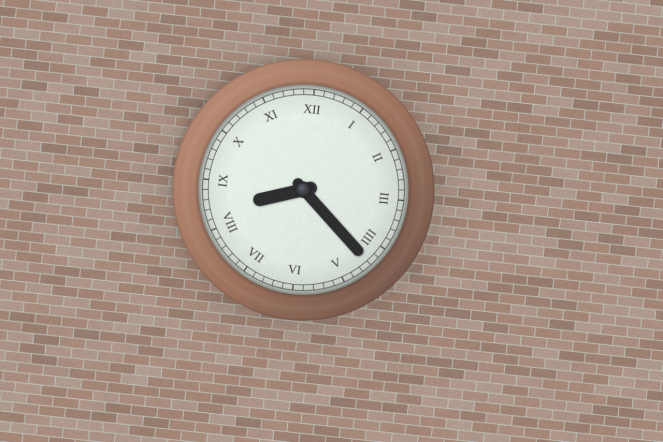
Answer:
8.22
